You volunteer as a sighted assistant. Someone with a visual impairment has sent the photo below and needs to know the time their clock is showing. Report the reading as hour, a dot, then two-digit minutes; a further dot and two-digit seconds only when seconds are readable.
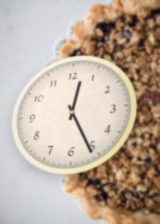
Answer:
12.26
